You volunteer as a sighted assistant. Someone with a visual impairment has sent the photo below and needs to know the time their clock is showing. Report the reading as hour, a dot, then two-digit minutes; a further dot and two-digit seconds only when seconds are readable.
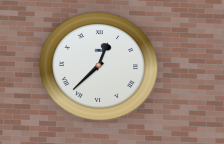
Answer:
12.37
